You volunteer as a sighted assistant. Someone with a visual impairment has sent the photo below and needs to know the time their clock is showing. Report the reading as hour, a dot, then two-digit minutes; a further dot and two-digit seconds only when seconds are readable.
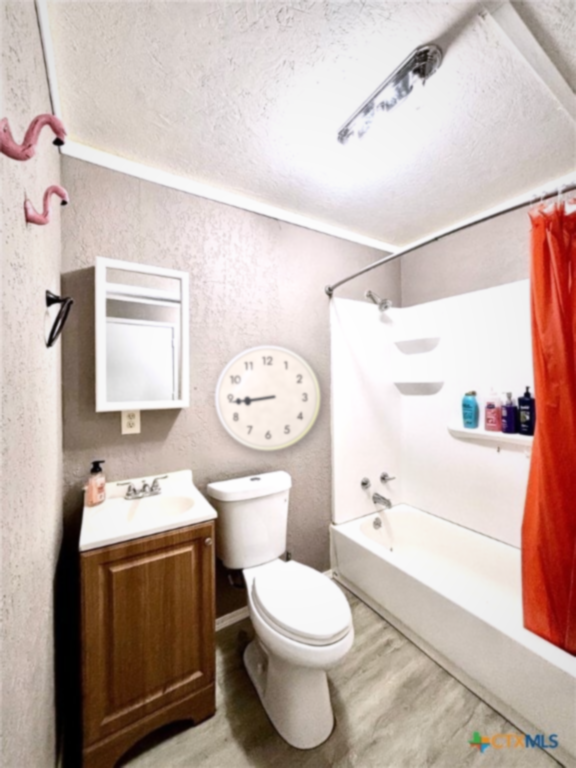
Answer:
8.44
